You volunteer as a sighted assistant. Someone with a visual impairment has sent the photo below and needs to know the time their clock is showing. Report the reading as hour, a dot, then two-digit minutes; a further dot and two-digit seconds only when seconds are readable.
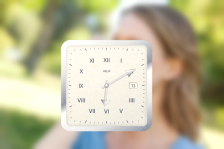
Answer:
6.10
